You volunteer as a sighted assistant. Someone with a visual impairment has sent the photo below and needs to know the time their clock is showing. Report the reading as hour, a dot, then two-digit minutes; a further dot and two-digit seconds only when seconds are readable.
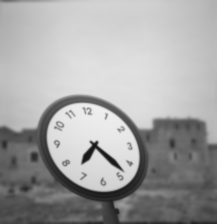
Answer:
7.23
